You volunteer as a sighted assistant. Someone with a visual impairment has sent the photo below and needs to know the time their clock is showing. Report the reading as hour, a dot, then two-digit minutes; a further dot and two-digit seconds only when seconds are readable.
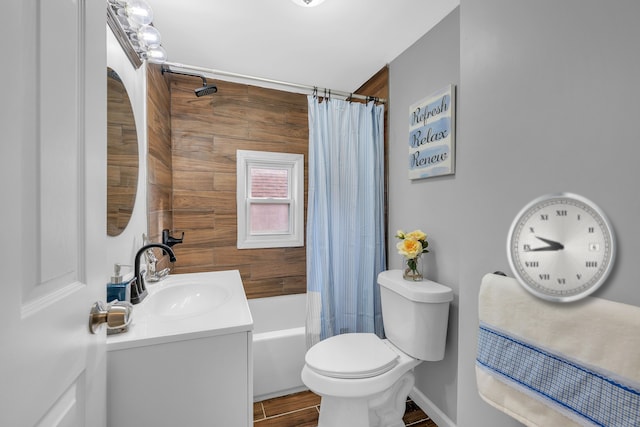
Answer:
9.44
